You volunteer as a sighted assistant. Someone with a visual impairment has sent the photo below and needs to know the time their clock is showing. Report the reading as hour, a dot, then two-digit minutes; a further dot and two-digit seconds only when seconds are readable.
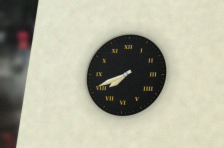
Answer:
7.41
